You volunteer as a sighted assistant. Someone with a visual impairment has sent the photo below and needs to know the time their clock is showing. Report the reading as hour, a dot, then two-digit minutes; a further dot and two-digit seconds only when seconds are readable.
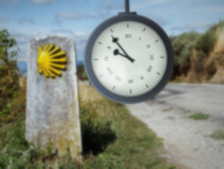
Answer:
9.54
